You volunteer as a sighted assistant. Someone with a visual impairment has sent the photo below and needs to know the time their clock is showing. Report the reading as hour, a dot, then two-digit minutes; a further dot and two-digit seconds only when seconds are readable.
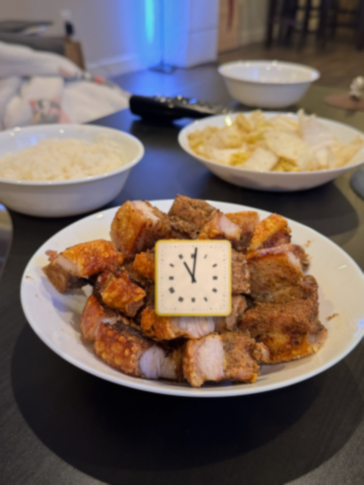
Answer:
11.01
